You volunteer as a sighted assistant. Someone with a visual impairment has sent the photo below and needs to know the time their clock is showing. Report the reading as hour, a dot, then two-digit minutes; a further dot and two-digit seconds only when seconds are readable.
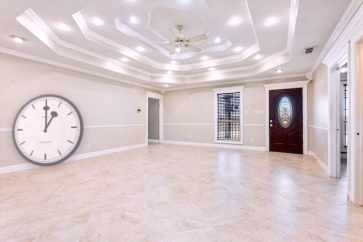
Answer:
1.00
